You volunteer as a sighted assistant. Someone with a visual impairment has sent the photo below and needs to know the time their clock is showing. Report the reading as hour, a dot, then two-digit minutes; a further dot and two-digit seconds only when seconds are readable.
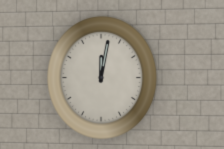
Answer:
12.02
